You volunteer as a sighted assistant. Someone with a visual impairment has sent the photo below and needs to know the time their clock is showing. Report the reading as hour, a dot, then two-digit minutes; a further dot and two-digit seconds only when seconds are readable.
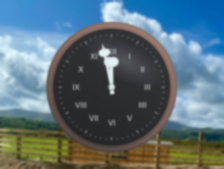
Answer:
11.58
